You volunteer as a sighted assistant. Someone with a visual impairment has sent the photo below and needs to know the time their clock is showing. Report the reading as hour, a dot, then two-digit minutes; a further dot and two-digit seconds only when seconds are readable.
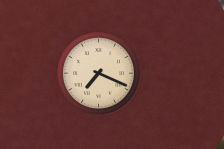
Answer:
7.19
